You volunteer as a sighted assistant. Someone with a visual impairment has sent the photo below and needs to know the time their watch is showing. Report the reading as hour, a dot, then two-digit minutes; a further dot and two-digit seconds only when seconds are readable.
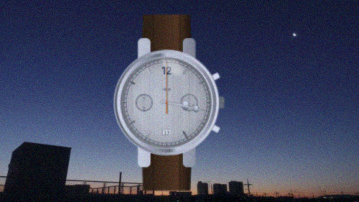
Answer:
3.17
